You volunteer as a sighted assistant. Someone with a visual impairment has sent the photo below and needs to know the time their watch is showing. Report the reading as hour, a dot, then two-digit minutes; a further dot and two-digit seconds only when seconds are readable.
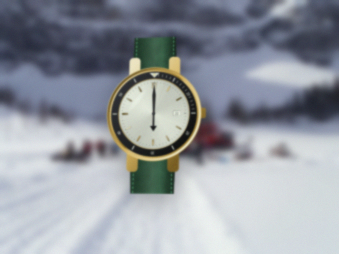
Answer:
6.00
